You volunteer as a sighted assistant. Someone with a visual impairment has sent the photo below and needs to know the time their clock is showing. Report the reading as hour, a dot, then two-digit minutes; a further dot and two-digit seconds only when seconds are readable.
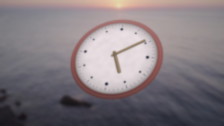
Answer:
5.09
